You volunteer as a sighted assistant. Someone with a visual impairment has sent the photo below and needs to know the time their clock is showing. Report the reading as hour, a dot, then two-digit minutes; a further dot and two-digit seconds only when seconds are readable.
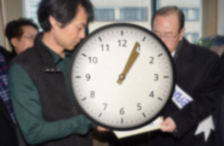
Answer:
1.04
